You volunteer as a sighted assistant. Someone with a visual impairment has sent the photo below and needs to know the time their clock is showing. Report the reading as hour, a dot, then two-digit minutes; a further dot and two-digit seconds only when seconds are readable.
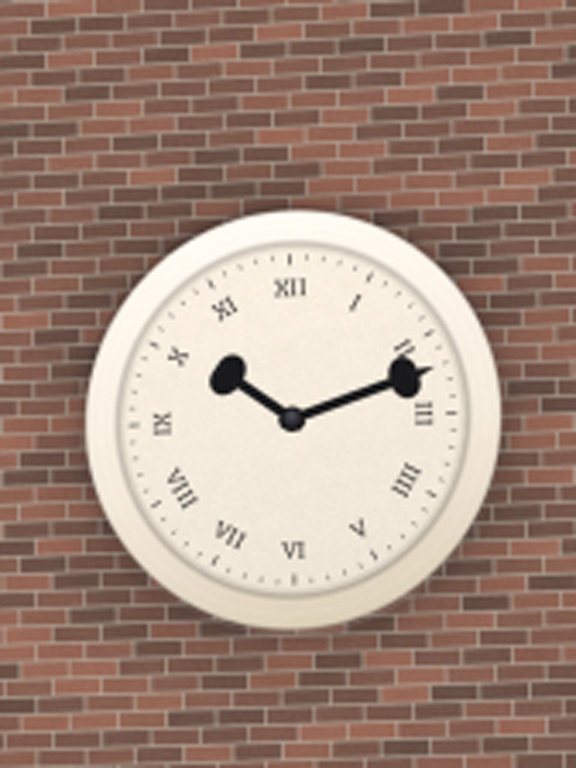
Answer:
10.12
